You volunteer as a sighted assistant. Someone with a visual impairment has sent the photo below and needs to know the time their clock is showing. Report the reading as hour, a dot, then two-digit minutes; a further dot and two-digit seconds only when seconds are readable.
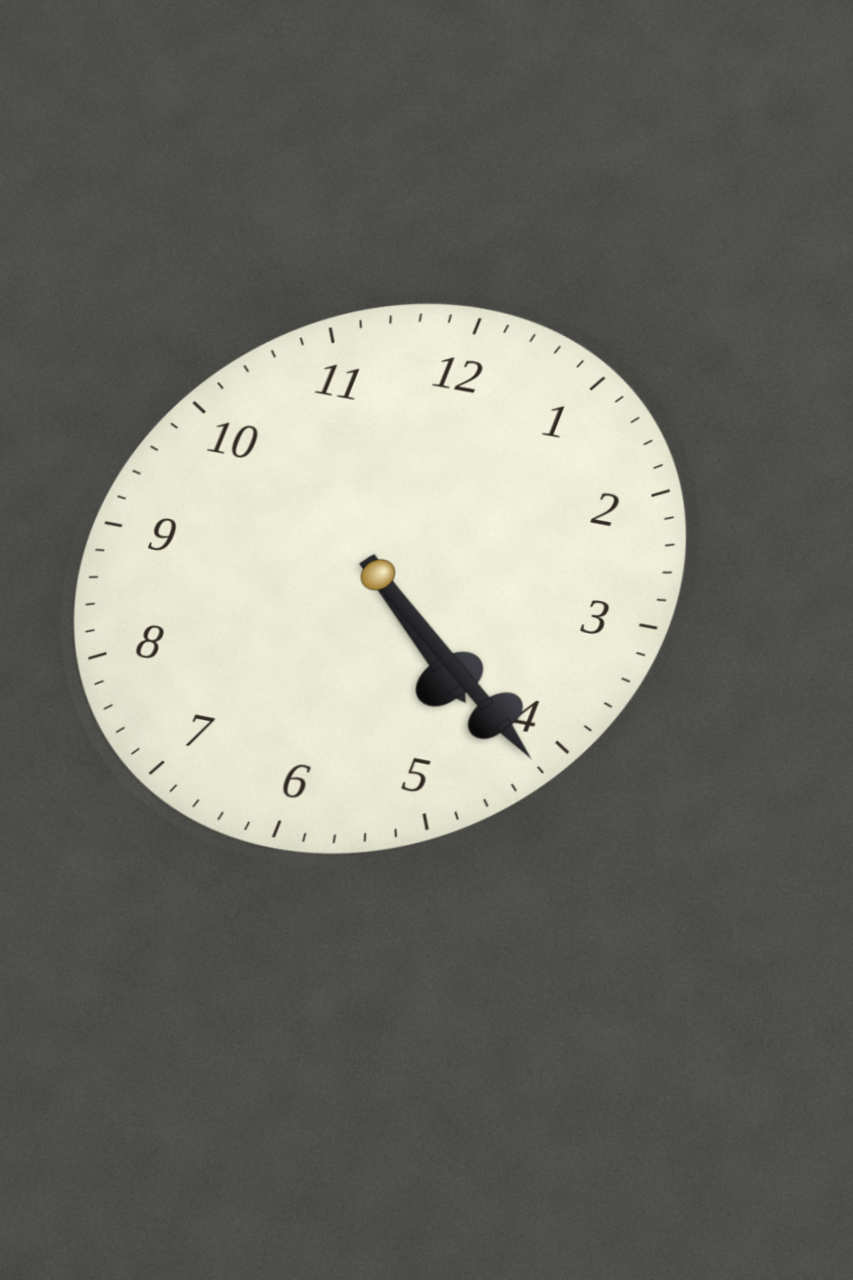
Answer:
4.21
